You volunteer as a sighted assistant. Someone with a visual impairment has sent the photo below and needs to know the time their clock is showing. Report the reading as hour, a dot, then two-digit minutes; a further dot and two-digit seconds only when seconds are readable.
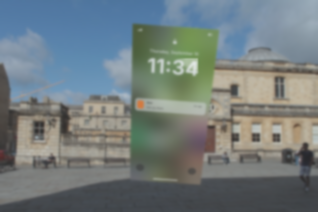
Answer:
11.34
